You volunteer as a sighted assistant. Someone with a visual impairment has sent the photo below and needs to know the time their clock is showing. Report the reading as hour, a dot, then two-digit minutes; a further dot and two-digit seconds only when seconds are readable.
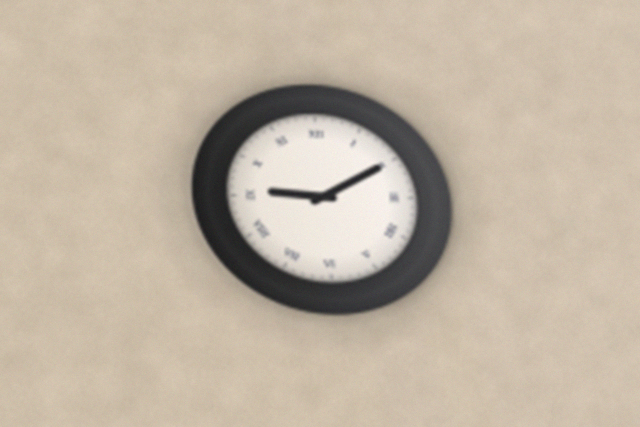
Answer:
9.10
